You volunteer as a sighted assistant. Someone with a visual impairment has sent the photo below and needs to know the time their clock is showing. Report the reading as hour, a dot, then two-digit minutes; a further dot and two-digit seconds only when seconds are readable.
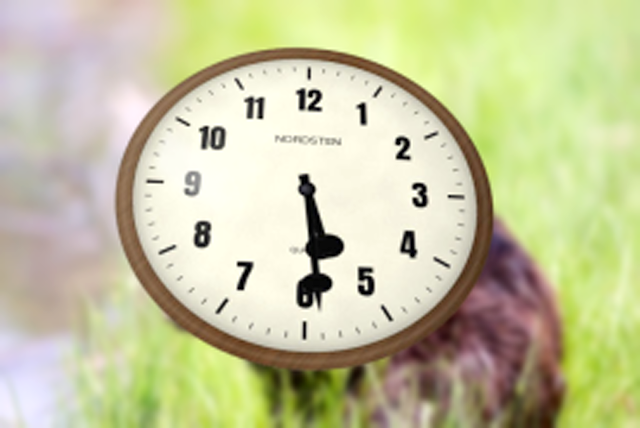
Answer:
5.29
